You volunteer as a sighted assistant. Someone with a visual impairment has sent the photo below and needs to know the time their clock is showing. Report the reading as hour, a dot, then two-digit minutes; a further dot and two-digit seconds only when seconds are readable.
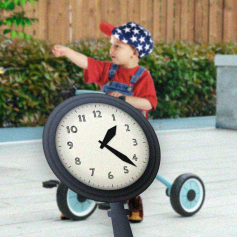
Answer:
1.22
